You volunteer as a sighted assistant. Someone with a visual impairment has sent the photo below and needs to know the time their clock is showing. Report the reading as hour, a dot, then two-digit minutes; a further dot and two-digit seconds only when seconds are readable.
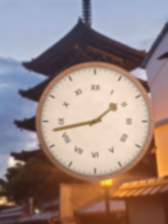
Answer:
1.43
